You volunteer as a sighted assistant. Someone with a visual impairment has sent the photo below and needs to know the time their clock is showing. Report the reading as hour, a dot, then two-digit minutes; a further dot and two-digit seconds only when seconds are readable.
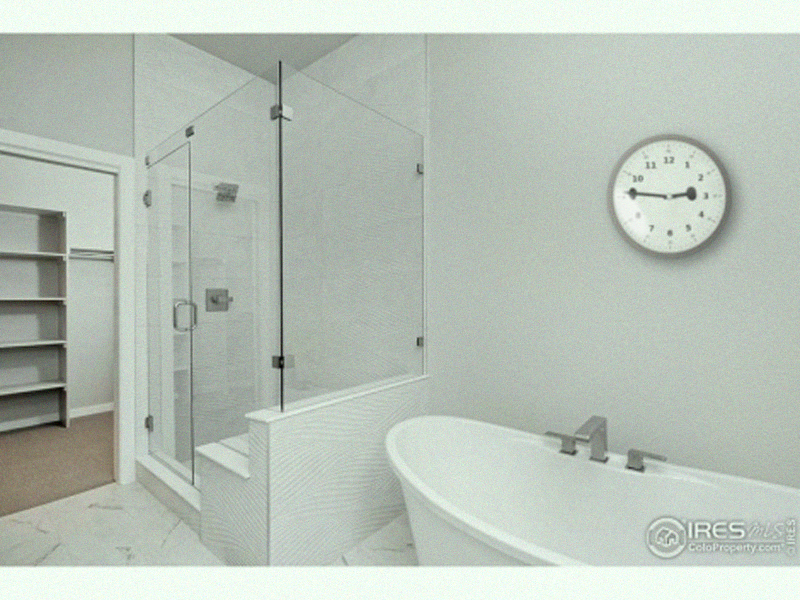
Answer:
2.46
